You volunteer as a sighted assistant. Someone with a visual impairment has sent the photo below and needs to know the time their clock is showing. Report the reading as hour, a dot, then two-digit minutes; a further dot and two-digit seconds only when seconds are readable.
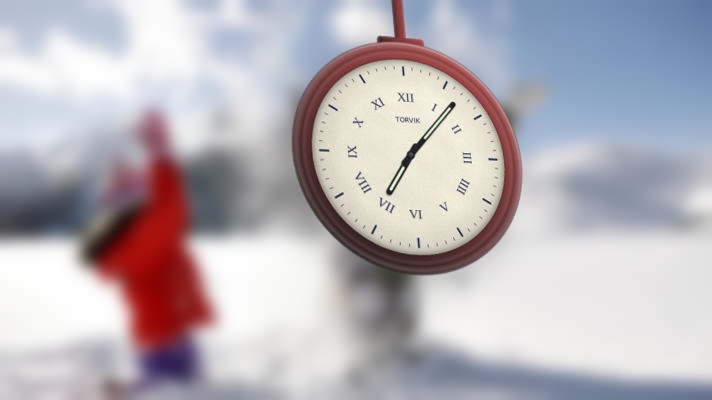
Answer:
7.07
